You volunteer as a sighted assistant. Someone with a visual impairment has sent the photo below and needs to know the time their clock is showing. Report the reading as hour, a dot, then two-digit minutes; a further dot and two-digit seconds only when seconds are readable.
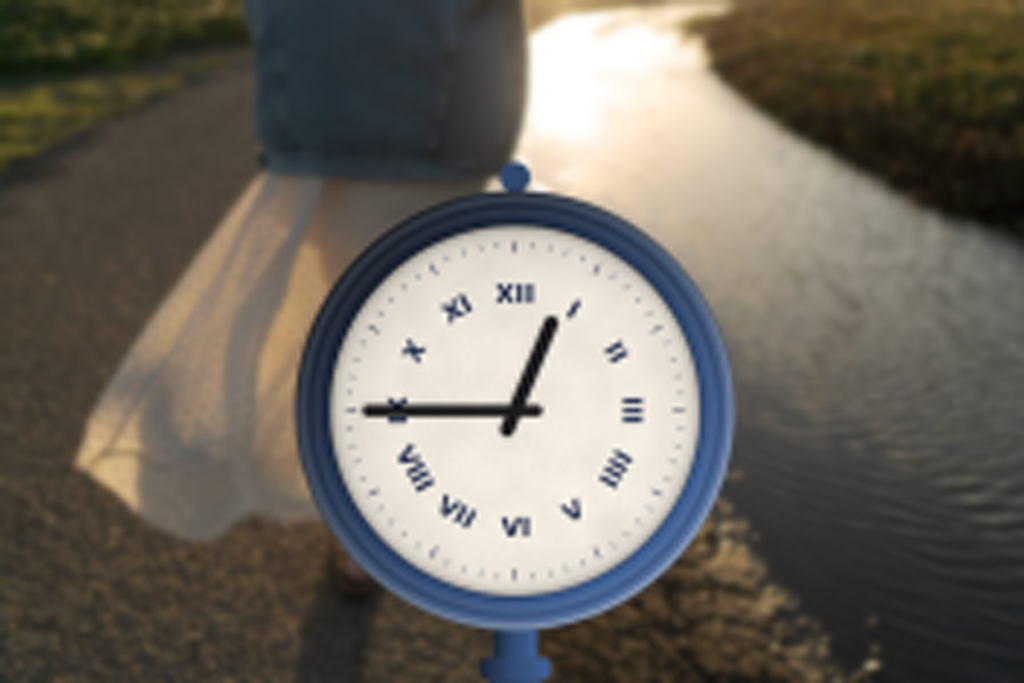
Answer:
12.45
